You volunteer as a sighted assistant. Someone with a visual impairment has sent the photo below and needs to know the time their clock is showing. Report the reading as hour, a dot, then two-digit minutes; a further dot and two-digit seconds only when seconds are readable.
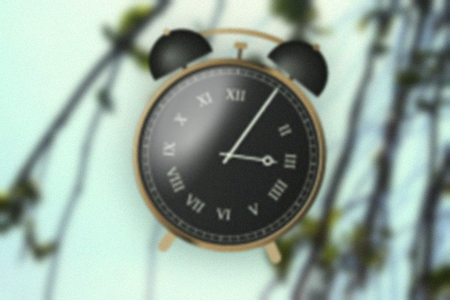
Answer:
3.05
